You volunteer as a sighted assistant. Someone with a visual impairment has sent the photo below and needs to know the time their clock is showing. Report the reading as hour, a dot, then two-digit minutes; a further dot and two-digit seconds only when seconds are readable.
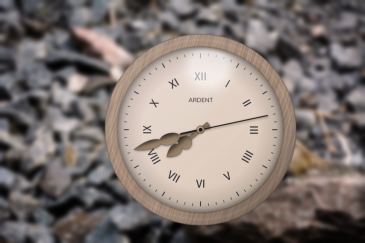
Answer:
7.42.13
